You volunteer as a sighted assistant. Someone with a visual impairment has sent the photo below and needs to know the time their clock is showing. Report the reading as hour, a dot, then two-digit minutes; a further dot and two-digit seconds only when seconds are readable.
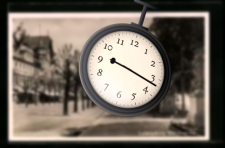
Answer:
9.17
